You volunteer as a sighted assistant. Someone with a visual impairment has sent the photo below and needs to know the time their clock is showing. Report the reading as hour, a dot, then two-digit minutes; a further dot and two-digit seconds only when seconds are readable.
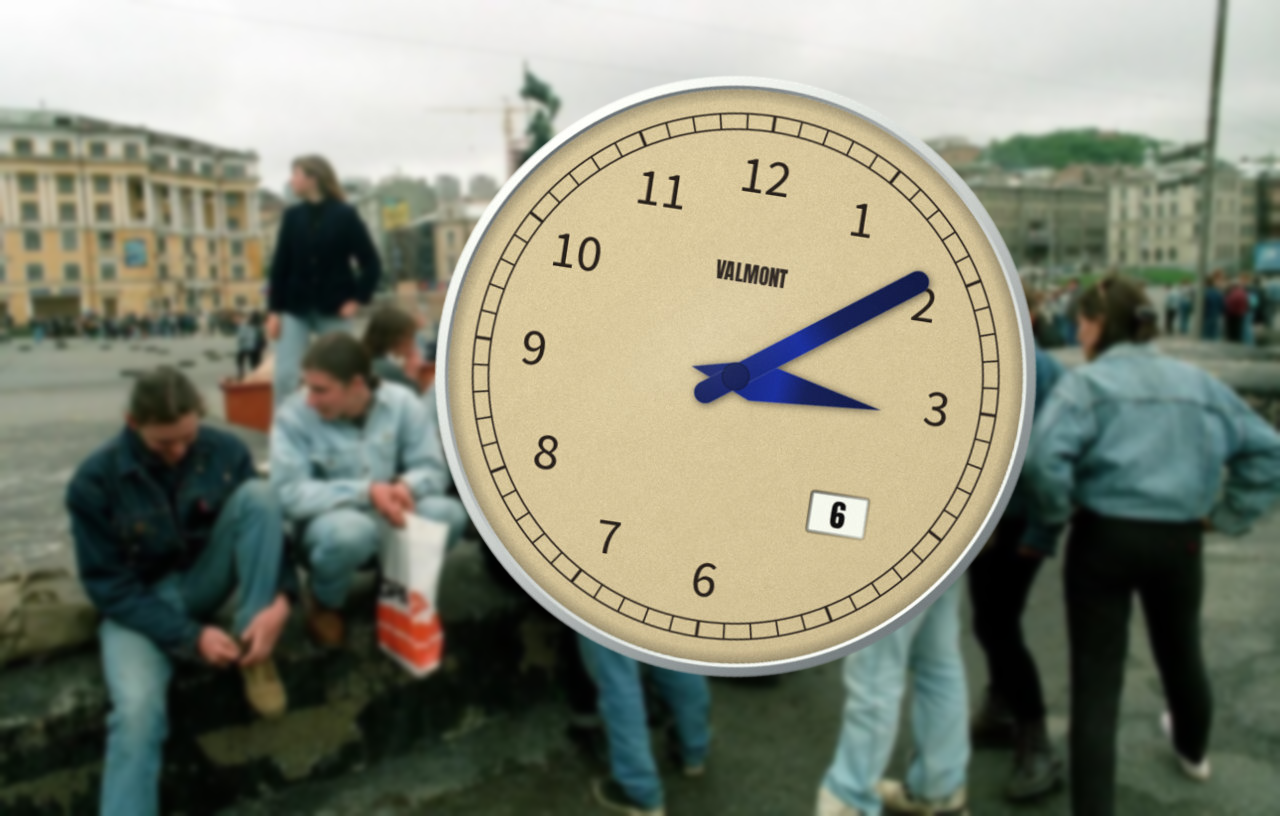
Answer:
3.09
